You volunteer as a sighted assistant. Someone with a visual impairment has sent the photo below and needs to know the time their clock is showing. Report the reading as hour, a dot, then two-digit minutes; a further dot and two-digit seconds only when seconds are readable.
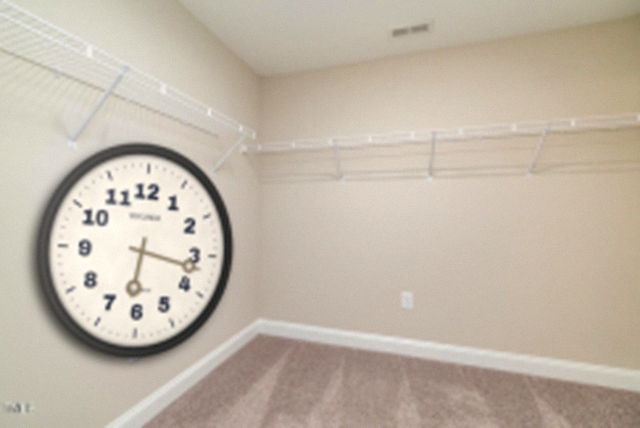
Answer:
6.17
